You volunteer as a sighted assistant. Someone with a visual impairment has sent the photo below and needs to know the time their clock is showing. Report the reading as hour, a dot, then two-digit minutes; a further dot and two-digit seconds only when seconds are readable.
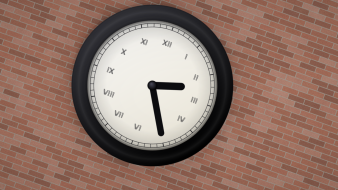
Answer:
2.25
